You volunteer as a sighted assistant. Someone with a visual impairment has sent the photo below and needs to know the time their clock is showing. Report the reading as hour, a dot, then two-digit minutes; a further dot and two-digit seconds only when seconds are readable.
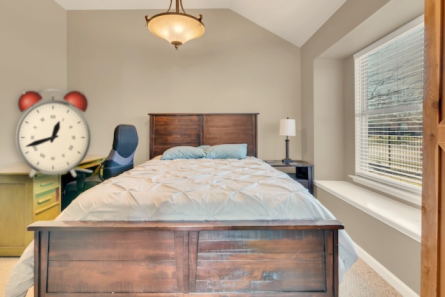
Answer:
12.42
